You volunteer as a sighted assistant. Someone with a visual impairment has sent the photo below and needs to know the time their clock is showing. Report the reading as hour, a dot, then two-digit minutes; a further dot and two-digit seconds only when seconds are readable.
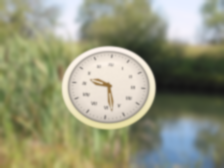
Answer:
9.28
